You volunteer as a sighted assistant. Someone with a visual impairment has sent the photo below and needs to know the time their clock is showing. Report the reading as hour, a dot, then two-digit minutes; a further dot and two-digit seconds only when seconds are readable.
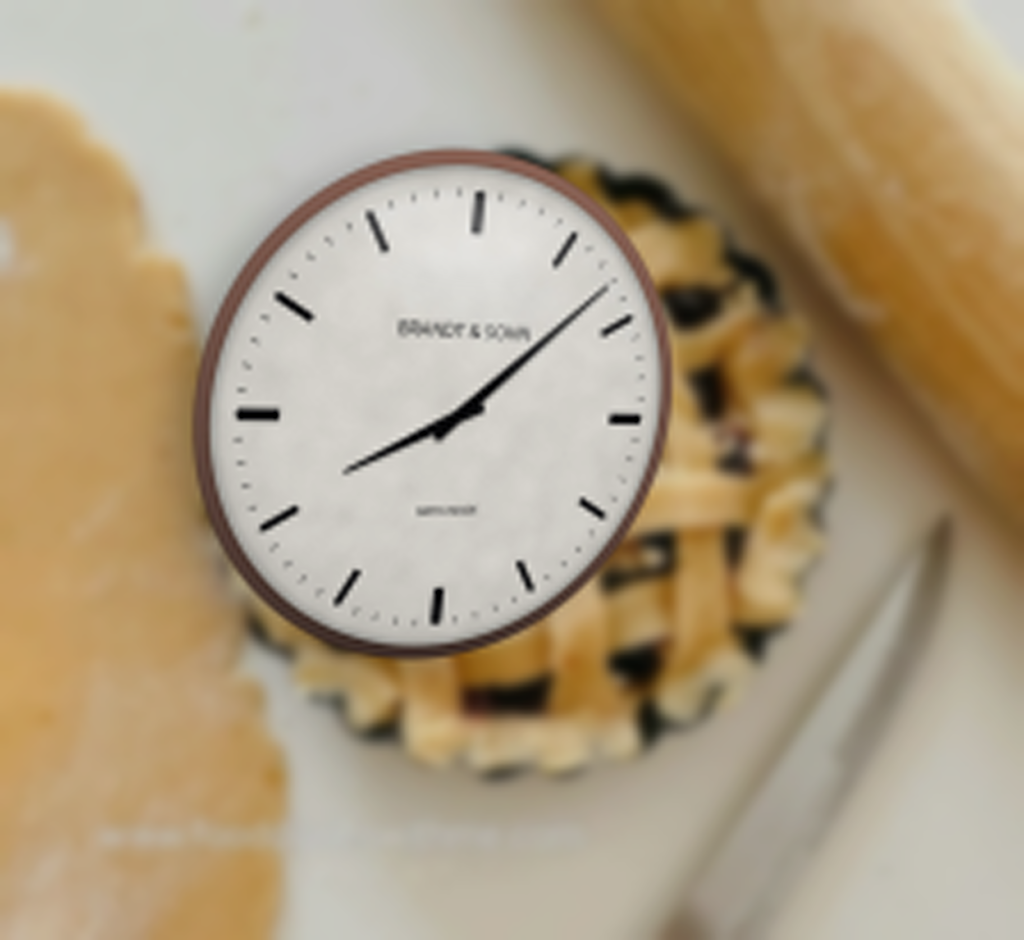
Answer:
8.08
